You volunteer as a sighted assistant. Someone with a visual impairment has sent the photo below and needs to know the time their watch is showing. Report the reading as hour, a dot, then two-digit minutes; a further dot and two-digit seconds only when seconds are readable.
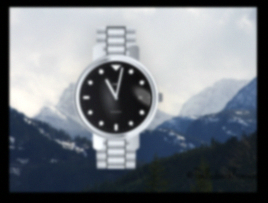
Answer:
11.02
